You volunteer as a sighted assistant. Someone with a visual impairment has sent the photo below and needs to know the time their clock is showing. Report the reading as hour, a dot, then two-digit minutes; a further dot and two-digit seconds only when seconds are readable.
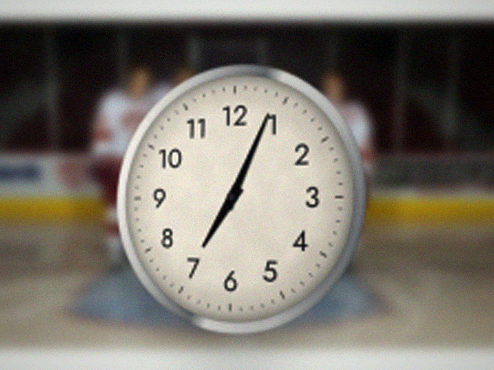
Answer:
7.04
